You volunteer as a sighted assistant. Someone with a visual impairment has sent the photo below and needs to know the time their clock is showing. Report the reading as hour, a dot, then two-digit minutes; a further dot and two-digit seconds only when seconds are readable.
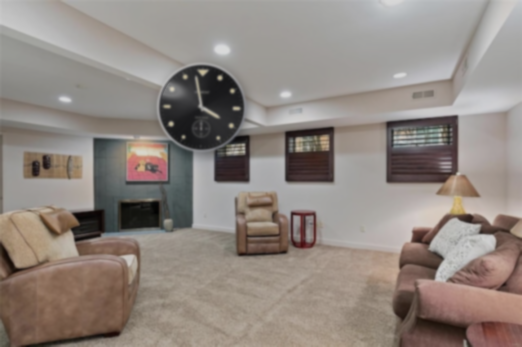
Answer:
3.58
